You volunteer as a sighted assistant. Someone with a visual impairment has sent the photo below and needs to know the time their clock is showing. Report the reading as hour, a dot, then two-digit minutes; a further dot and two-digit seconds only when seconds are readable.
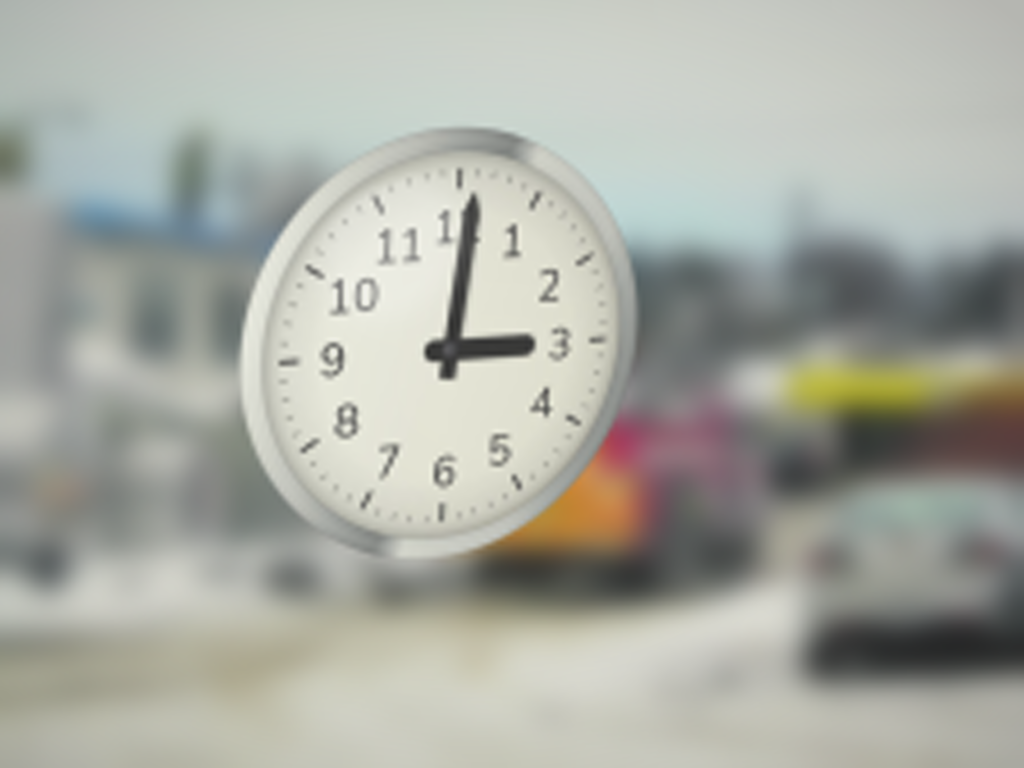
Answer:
3.01
